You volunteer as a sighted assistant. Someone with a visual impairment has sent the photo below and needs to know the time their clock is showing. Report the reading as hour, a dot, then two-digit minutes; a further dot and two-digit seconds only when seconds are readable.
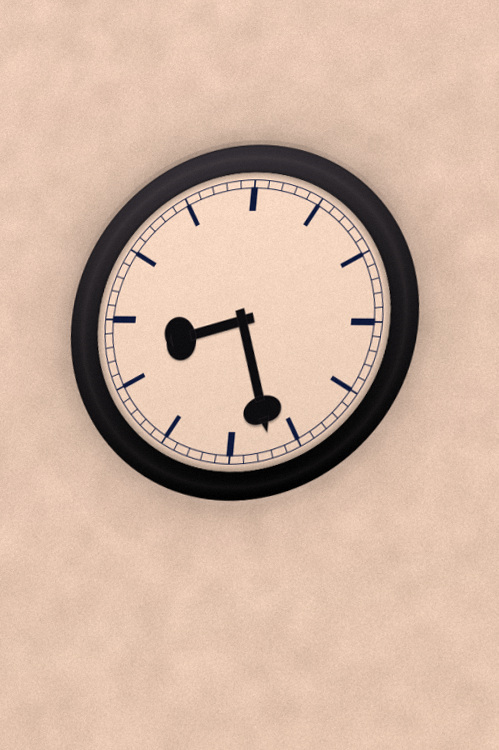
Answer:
8.27
